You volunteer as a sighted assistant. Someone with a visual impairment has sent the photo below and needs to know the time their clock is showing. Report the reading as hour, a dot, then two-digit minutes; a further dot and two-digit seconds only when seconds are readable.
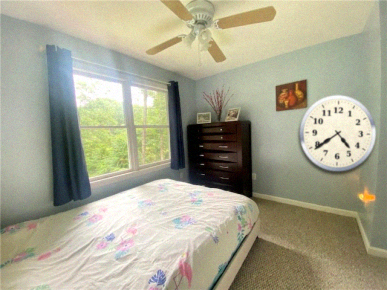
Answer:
4.39
